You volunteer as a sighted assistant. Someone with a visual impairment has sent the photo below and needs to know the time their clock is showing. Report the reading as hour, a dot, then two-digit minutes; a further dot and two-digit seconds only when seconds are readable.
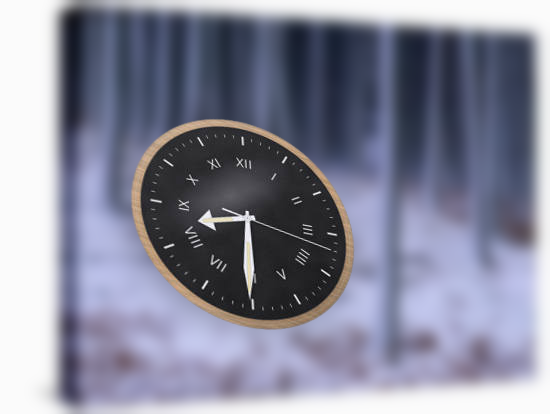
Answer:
8.30.17
